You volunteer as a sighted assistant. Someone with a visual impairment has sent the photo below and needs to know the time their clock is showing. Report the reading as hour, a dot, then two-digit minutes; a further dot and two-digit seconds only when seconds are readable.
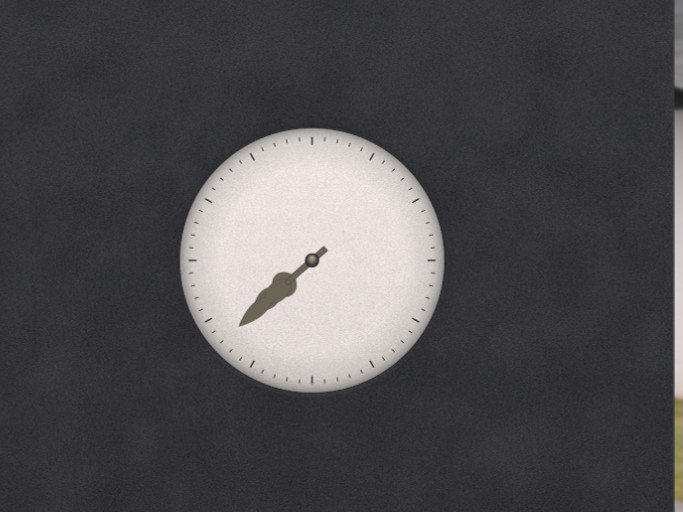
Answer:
7.38
